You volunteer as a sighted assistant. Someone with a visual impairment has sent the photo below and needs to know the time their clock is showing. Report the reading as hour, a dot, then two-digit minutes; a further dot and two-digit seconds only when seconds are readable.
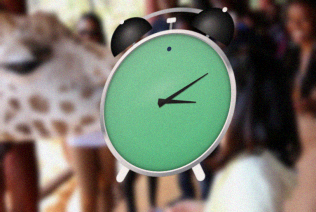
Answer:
3.10
